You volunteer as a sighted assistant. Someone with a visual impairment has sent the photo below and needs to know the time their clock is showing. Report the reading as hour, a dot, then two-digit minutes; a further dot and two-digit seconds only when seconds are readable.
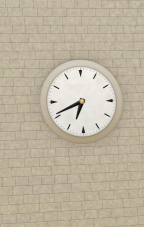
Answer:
6.41
